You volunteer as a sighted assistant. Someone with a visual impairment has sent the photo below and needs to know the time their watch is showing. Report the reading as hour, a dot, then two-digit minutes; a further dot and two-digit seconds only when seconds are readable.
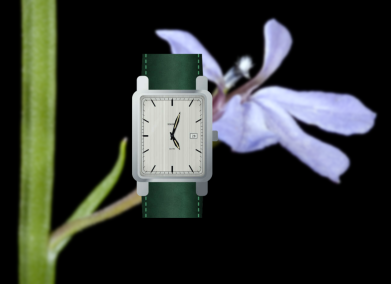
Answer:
5.03
